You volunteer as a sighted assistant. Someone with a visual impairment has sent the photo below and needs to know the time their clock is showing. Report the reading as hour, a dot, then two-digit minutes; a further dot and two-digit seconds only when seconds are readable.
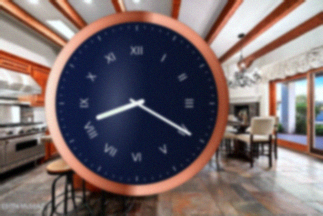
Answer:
8.20
